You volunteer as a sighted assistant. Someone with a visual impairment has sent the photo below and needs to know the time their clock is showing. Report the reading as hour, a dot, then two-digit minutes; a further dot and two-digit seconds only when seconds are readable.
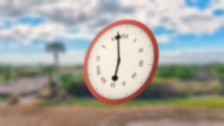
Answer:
5.57
